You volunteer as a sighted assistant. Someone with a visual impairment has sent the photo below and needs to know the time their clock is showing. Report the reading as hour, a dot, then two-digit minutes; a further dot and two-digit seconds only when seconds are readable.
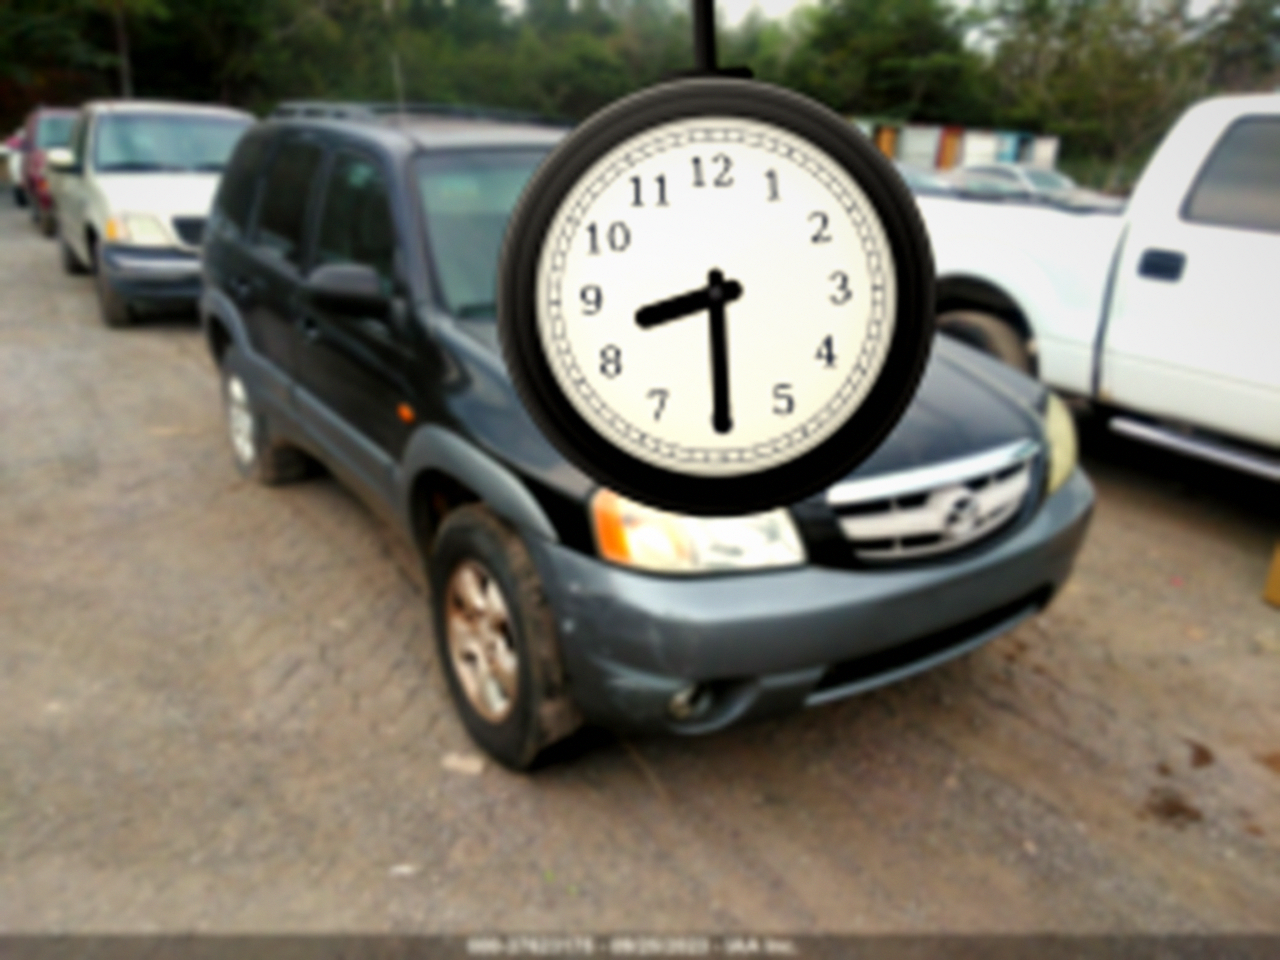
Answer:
8.30
